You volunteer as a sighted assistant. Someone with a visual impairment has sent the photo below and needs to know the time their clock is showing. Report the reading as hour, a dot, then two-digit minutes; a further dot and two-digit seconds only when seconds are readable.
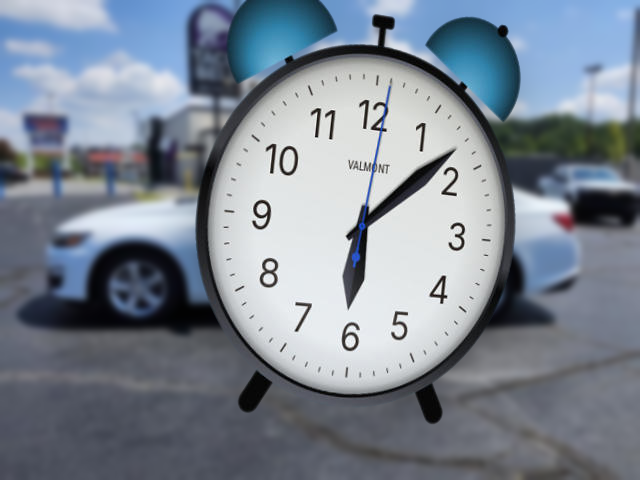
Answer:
6.08.01
